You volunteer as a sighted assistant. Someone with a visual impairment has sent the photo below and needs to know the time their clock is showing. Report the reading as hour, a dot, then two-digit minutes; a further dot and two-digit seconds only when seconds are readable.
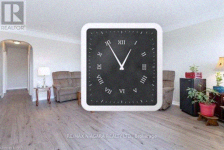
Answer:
12.55
